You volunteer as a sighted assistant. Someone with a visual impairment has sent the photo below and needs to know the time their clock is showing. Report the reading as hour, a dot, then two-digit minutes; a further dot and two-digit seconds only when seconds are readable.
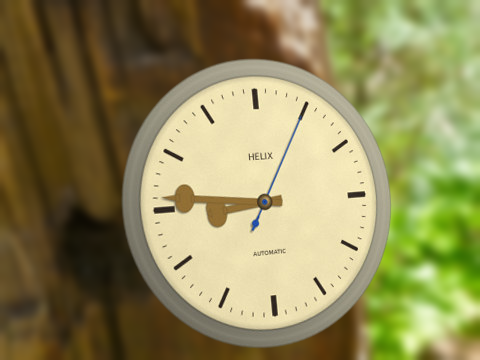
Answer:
8.46.05
